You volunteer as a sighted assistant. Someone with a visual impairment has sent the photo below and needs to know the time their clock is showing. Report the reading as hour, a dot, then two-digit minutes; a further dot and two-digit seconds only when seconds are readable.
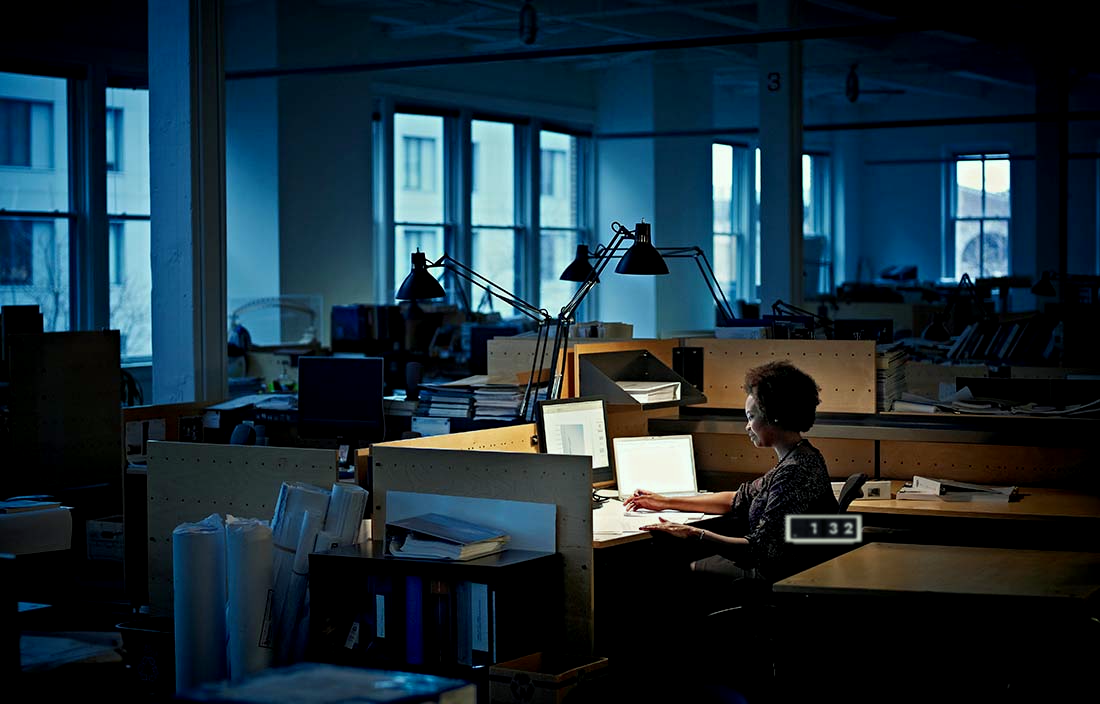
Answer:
1.32
